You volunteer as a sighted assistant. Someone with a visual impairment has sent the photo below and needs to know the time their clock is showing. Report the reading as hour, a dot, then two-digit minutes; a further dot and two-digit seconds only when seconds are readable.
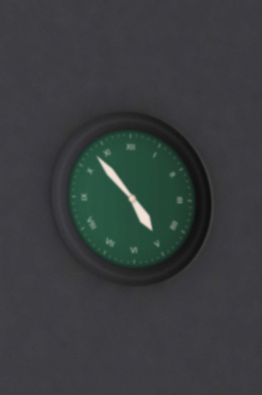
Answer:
4.53
